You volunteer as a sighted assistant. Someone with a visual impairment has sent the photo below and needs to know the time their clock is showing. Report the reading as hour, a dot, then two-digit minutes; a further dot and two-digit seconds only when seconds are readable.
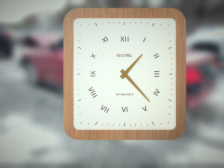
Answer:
1.23
